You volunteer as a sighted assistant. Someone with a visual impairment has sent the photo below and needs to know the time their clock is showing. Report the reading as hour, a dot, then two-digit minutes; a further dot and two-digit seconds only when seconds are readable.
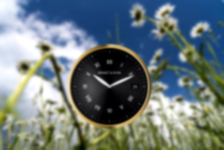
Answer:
10.11
